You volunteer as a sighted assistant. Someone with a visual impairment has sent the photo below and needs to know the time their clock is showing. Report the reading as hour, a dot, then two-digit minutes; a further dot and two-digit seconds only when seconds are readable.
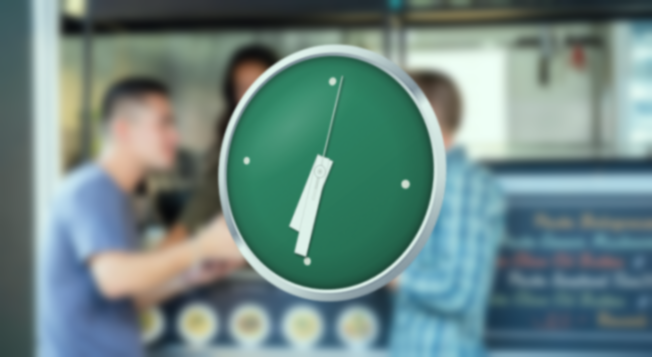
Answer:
6.31.01
